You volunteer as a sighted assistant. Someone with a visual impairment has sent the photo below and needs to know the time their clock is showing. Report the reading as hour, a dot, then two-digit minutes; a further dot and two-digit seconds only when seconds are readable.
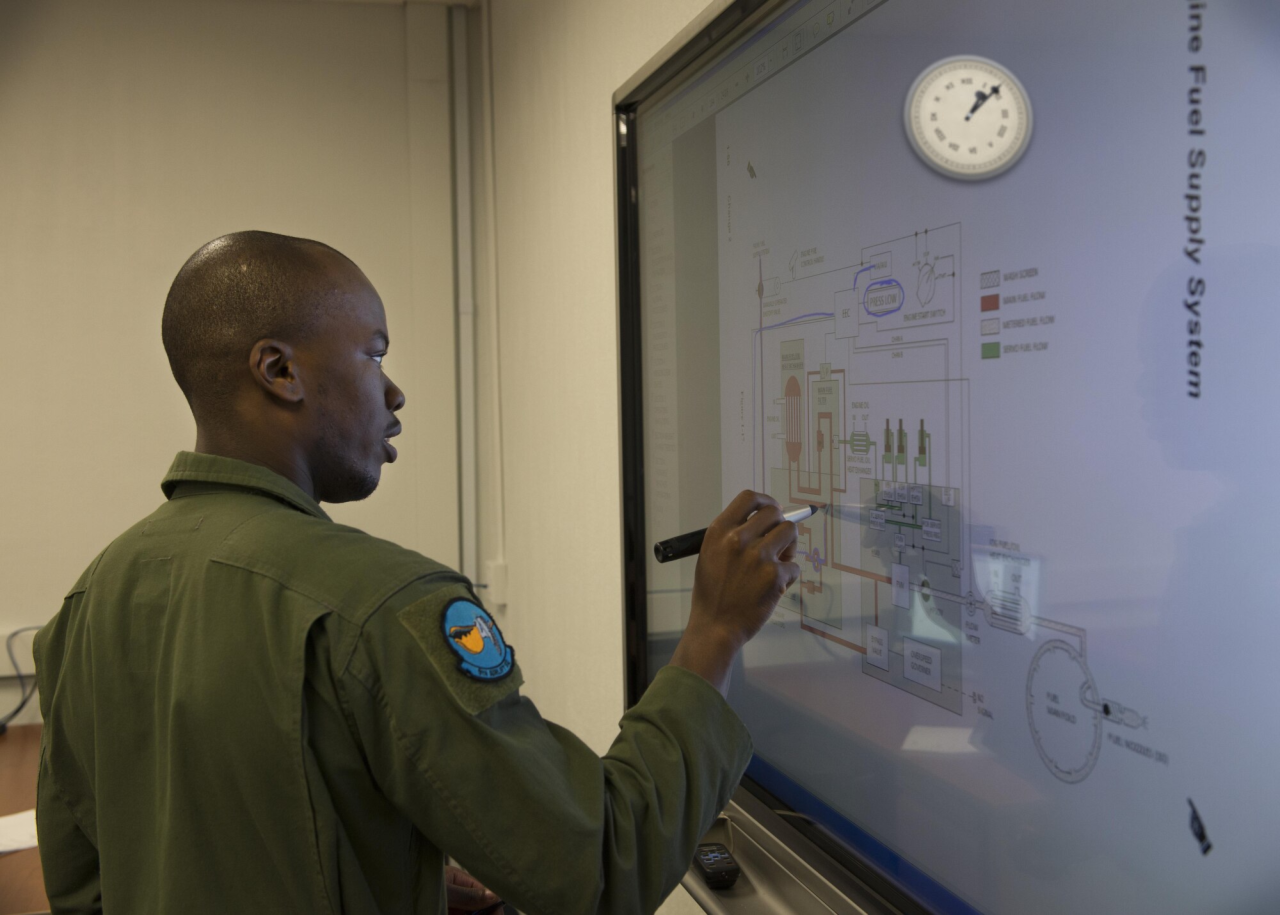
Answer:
1.08
